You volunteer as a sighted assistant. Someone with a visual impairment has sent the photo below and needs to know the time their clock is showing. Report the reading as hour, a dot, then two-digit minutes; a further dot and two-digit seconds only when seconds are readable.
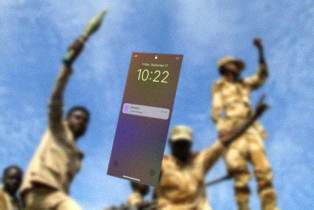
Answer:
10.22
